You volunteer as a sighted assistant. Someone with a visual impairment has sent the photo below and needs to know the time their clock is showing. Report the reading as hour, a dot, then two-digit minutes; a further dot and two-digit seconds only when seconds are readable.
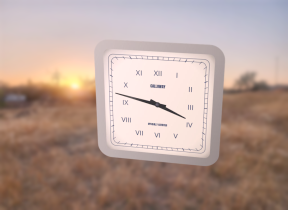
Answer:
3.47
